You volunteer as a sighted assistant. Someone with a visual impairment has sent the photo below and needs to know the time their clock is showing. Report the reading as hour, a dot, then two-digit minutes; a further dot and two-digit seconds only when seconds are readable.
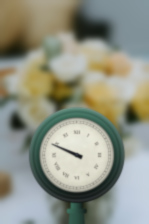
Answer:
9.49
